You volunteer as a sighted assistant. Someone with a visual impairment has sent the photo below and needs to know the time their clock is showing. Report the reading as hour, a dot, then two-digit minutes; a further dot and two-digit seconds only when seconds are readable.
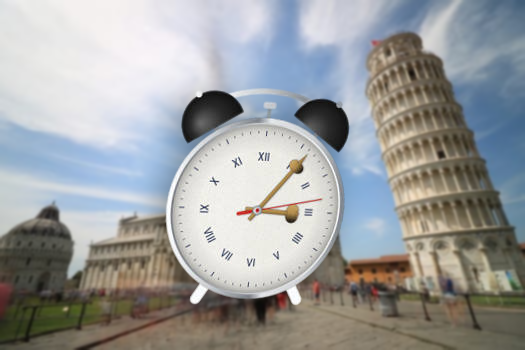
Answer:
3.06.13
